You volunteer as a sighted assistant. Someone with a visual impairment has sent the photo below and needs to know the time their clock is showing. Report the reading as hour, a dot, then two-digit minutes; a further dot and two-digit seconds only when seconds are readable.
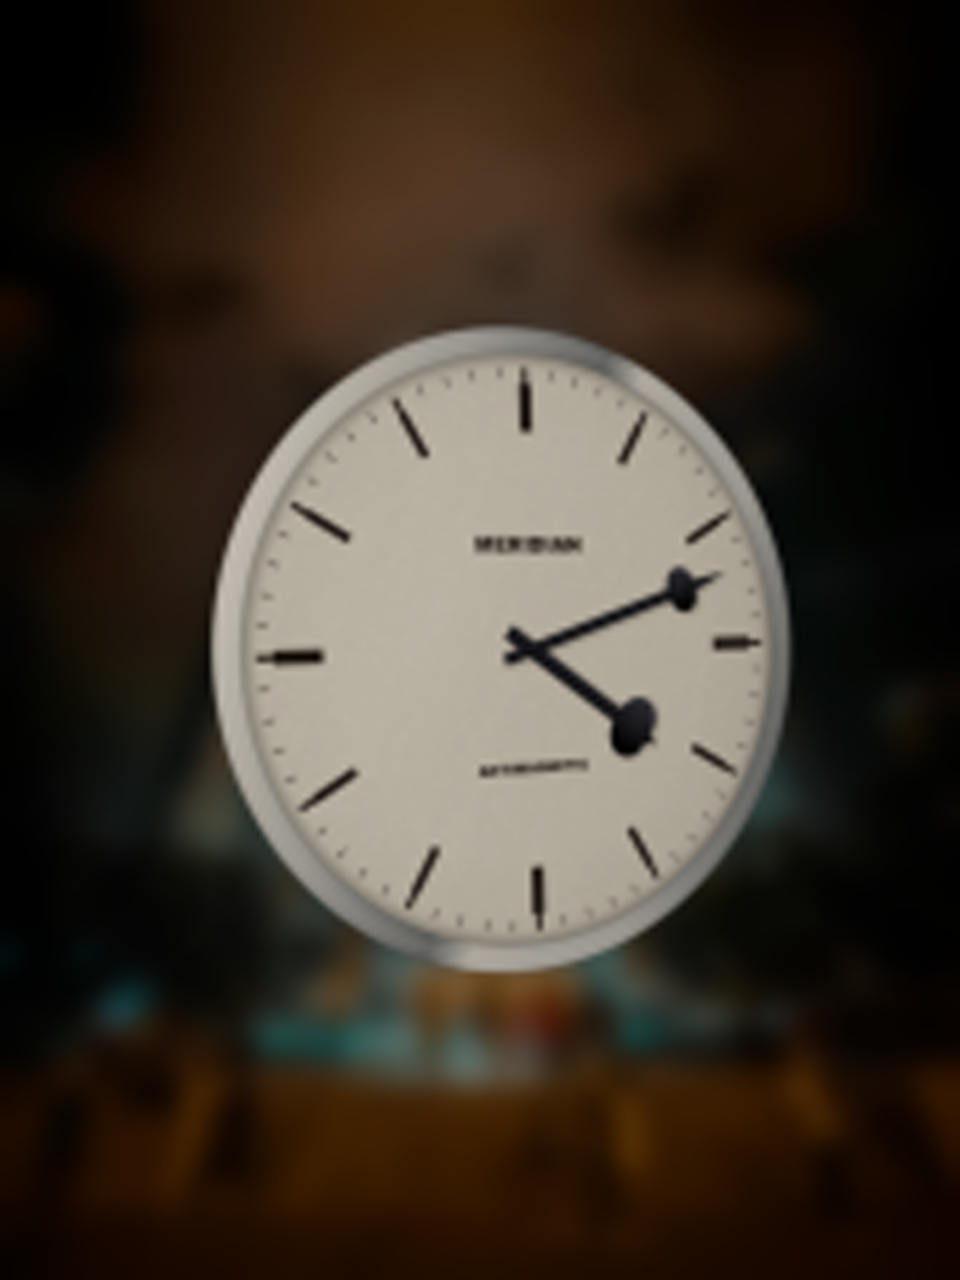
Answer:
4.12
